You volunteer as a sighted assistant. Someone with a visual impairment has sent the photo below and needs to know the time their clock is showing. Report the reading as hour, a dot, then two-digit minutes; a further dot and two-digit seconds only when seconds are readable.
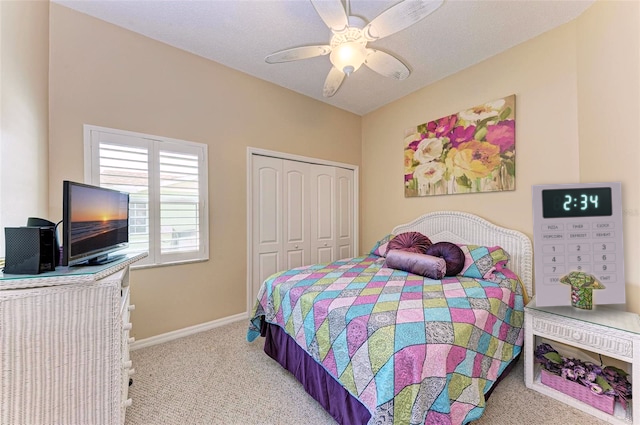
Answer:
2.34
